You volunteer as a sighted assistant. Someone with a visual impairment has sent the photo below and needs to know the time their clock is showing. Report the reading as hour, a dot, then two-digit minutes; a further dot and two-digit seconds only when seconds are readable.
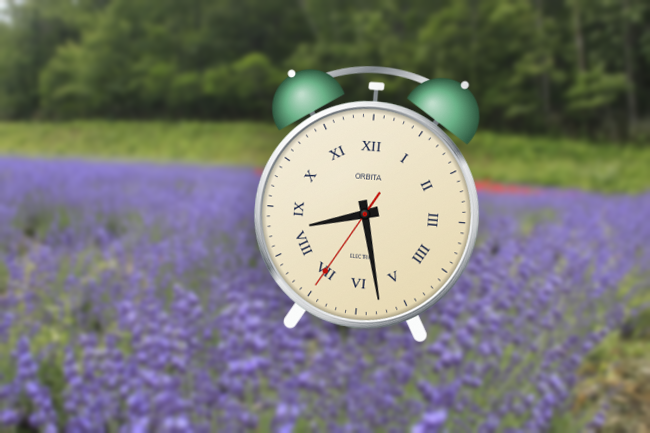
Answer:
8.27.35
